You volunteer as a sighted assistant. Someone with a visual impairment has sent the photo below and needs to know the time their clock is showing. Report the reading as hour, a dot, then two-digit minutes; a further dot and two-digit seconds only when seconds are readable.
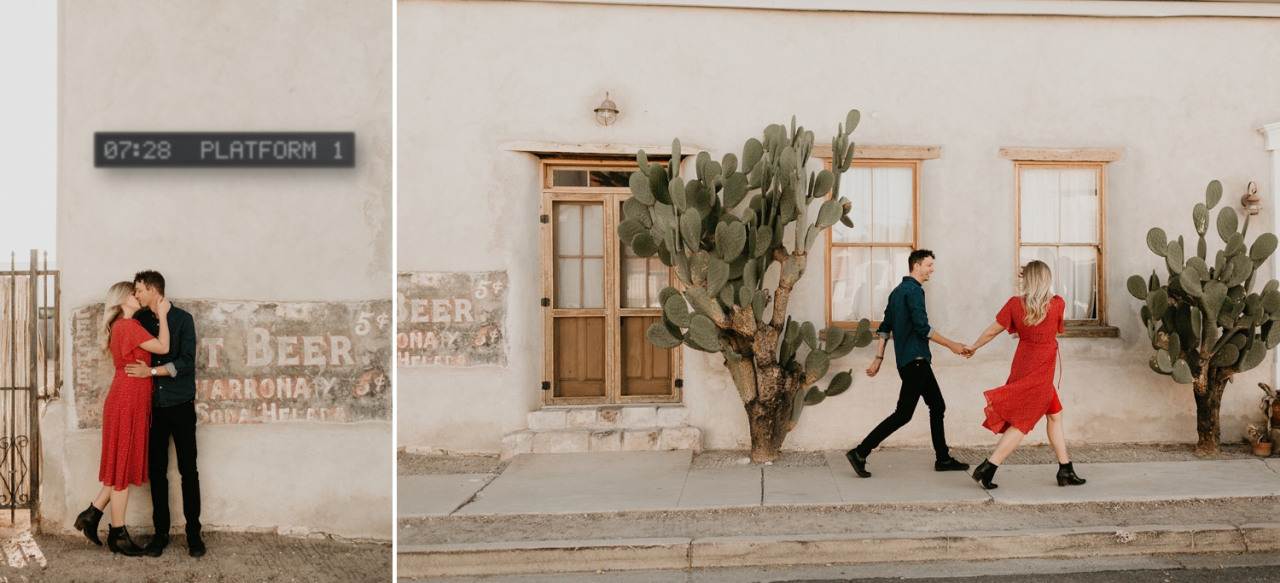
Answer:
7.28
